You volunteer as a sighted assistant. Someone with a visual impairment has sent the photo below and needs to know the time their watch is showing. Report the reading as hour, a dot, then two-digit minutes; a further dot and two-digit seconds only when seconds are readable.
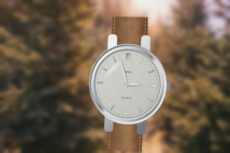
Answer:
2.57
